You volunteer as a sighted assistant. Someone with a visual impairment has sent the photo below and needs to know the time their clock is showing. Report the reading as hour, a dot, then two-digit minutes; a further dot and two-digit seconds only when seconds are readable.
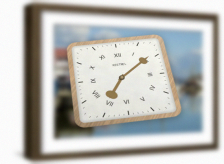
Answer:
7.09
